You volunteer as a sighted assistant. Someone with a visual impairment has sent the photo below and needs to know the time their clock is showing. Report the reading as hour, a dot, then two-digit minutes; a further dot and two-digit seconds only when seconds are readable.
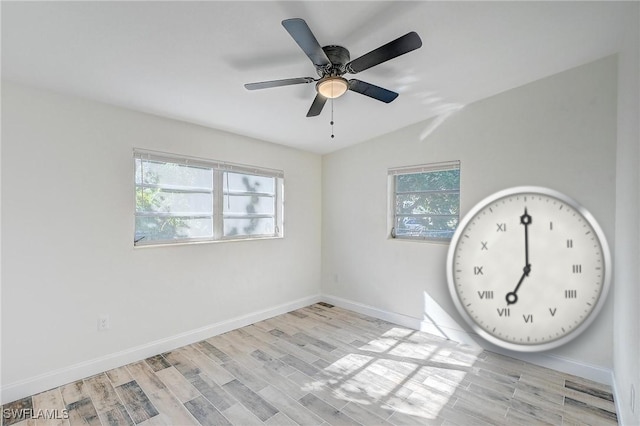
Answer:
7.00
